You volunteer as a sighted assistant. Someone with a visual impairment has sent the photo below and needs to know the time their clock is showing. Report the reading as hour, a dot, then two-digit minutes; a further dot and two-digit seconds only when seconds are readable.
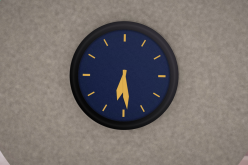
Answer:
6.29
